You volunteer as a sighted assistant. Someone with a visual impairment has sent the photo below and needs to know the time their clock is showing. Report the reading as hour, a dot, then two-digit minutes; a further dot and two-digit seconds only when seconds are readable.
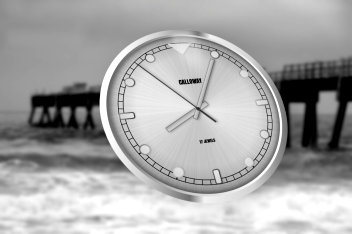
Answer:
8.04.53
